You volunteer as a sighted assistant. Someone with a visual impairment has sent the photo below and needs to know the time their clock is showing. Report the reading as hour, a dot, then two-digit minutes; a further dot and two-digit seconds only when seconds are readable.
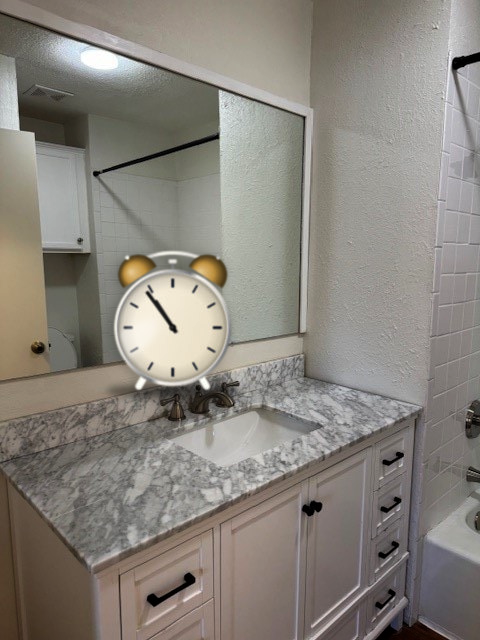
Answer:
10.54
